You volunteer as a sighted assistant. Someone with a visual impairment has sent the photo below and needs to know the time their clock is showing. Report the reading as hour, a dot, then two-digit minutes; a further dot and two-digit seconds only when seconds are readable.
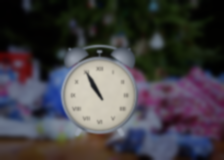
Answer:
10.55
